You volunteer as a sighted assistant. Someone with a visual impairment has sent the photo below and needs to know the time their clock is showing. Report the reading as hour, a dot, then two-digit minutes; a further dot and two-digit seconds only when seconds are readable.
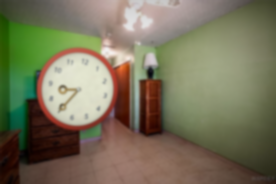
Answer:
8.35
